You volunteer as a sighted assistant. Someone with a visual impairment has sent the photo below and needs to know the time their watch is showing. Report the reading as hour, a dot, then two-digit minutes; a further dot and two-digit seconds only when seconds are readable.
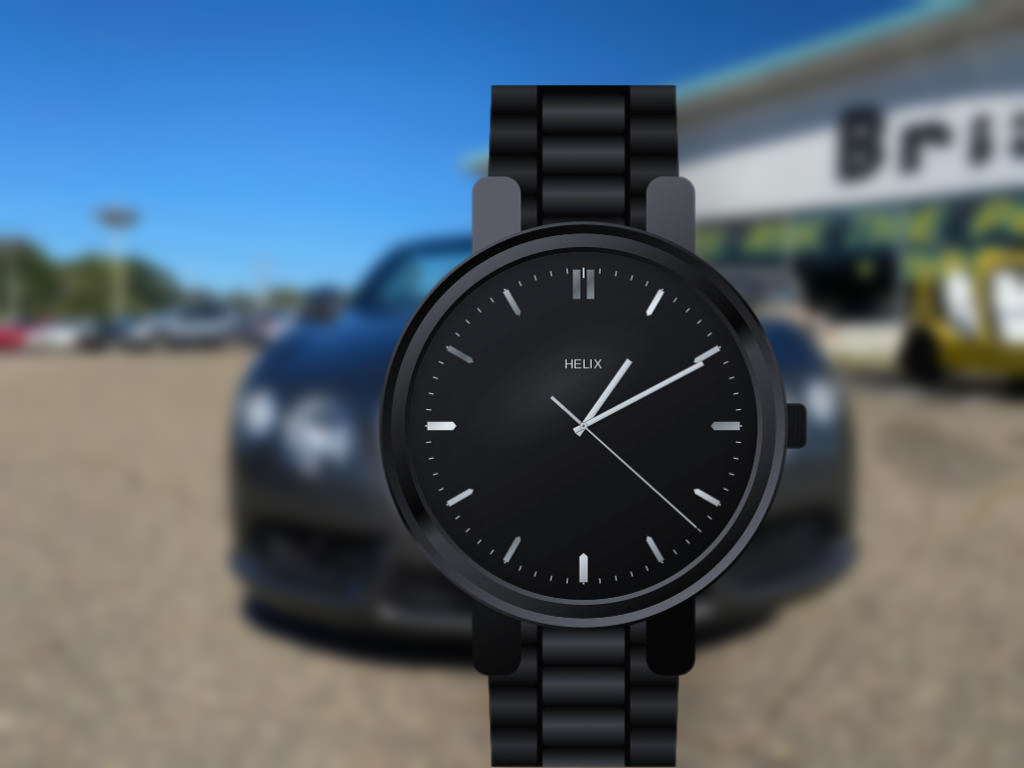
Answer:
1.10.22
